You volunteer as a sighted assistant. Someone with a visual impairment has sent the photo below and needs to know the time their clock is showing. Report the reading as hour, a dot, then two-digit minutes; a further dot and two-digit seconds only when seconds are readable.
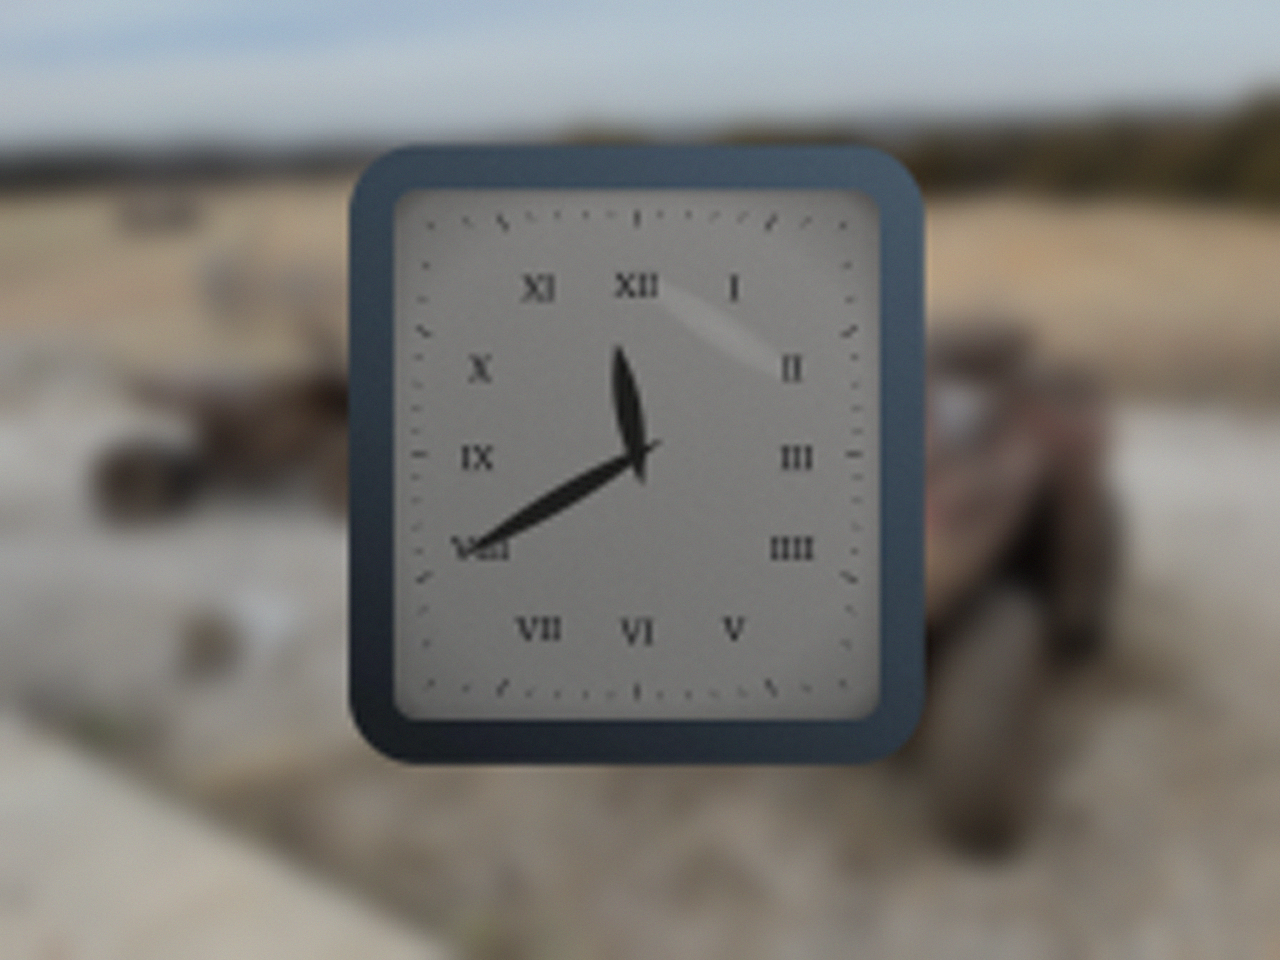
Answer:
11.40
